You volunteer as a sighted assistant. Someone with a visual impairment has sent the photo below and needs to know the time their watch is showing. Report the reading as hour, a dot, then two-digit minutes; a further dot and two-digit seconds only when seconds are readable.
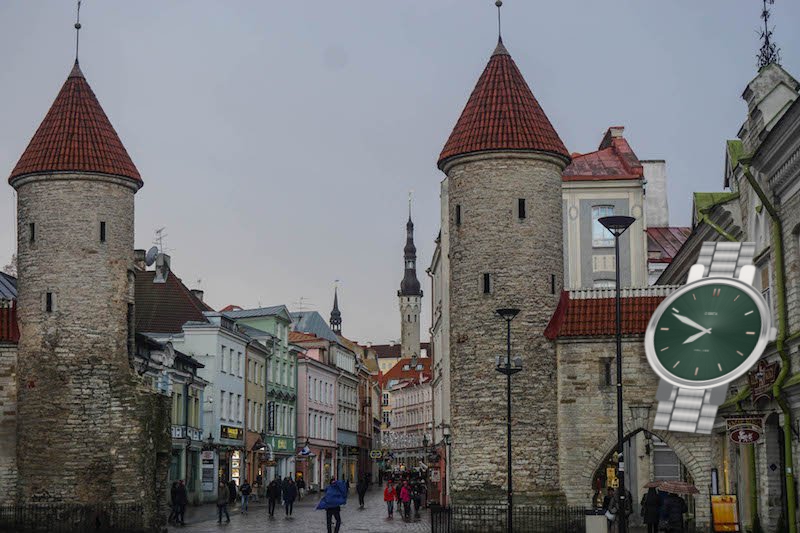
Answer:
7.49
